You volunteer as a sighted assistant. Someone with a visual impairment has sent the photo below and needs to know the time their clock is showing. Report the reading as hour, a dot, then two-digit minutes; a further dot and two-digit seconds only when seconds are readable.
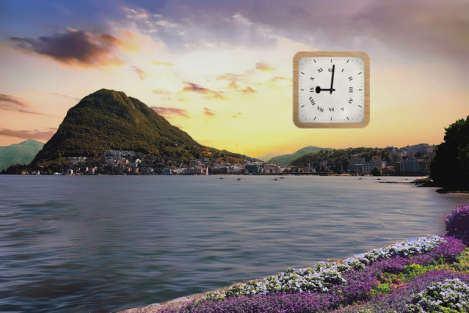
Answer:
9.01
